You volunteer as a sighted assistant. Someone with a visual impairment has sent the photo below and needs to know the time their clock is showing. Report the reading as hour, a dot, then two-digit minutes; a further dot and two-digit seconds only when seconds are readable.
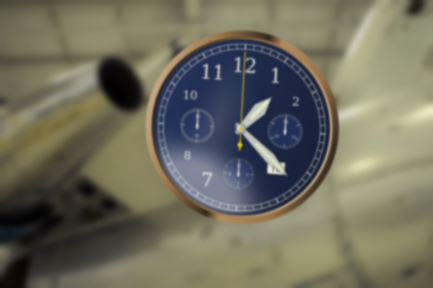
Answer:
1.22
